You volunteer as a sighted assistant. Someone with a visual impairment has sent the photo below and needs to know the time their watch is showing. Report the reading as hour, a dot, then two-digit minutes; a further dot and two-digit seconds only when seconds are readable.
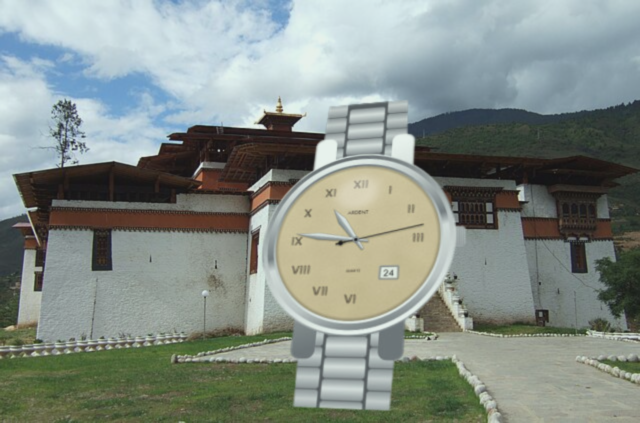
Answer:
10.46.13
